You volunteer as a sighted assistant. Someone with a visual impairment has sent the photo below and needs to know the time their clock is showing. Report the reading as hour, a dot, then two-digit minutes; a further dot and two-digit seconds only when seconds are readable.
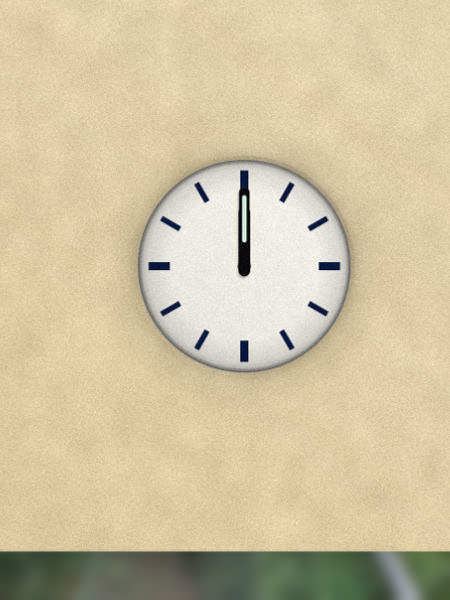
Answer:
12.00
